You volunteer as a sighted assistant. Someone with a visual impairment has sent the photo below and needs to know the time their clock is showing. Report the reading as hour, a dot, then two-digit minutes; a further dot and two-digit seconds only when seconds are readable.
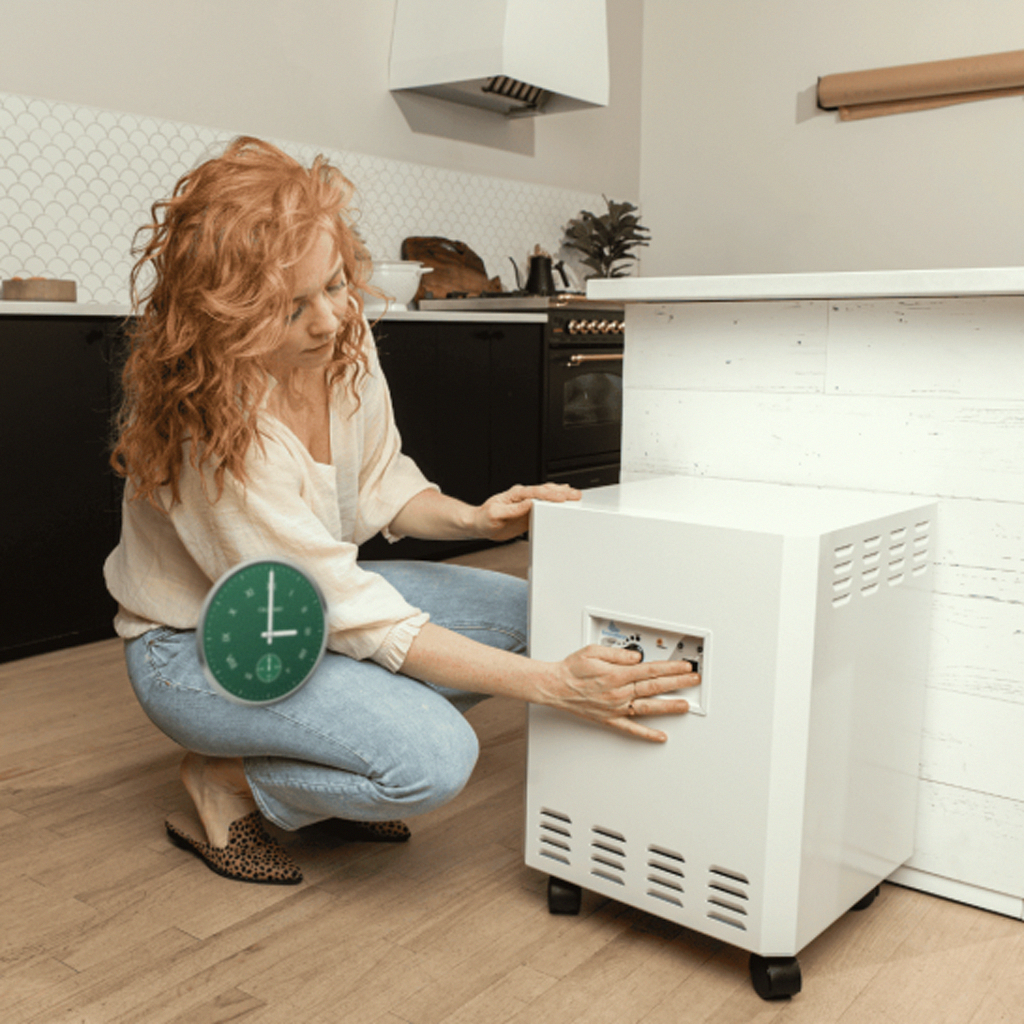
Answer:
3.00
